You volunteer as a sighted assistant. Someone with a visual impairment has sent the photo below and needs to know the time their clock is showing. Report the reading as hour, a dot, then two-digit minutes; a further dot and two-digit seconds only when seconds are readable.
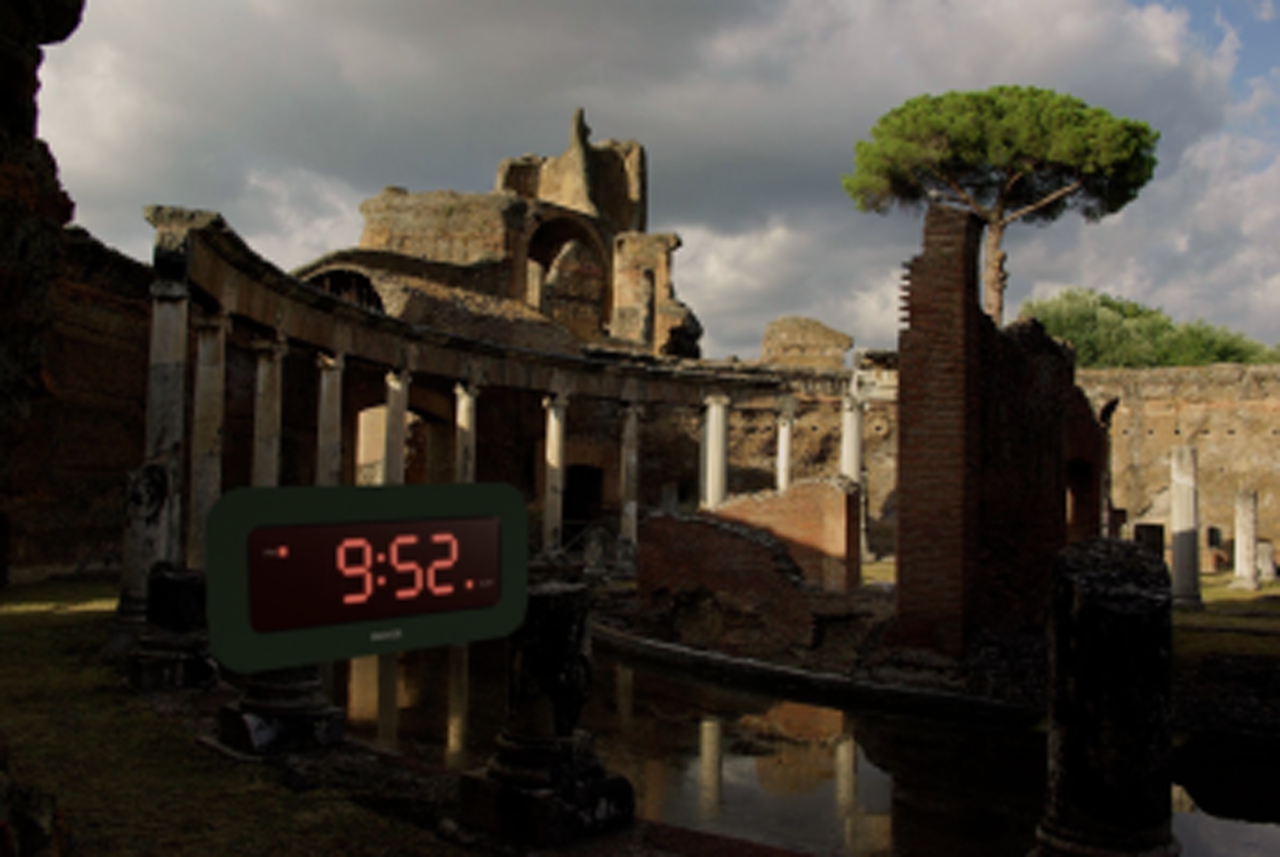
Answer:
9.52
